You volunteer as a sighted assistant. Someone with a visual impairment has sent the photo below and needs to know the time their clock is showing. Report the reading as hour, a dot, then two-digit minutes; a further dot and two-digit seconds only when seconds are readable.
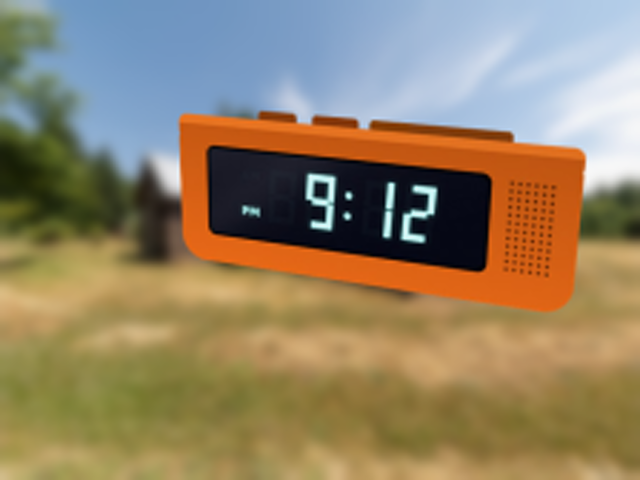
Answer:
9.12
